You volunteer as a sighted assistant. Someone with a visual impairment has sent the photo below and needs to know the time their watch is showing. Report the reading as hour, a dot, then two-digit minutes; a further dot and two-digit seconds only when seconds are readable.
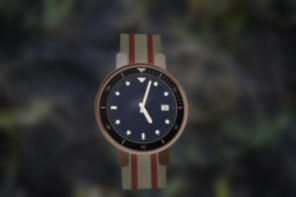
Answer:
5.03
